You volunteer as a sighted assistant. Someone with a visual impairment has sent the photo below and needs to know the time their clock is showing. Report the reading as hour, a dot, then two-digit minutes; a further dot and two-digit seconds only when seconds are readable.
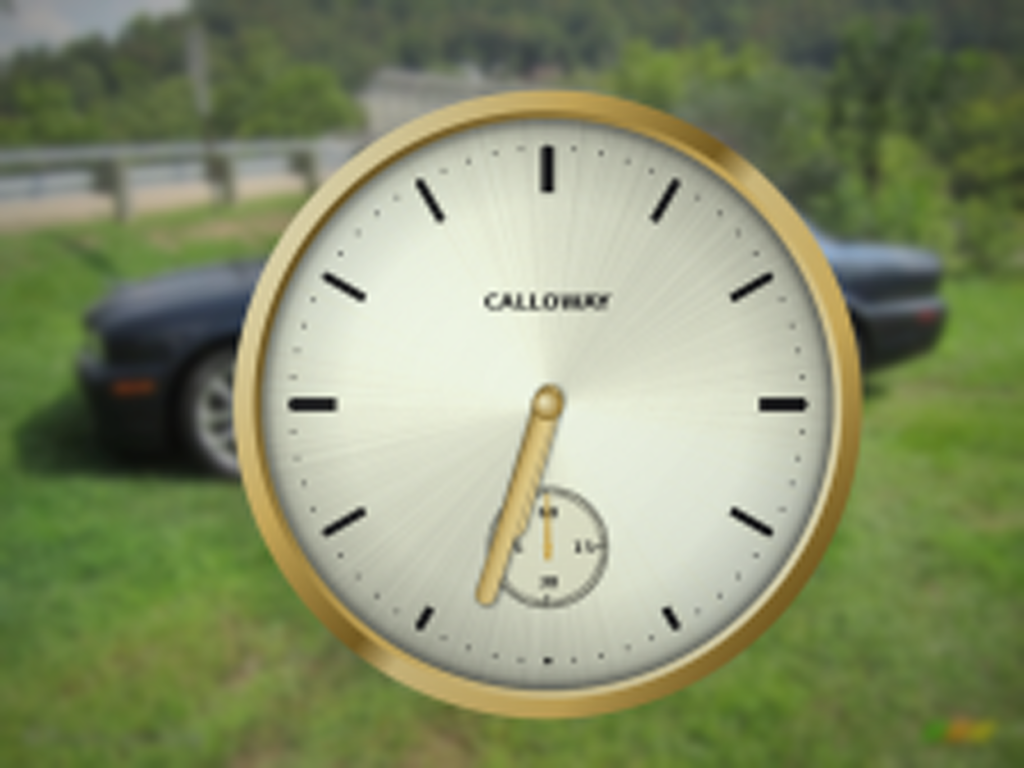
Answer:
6.33
